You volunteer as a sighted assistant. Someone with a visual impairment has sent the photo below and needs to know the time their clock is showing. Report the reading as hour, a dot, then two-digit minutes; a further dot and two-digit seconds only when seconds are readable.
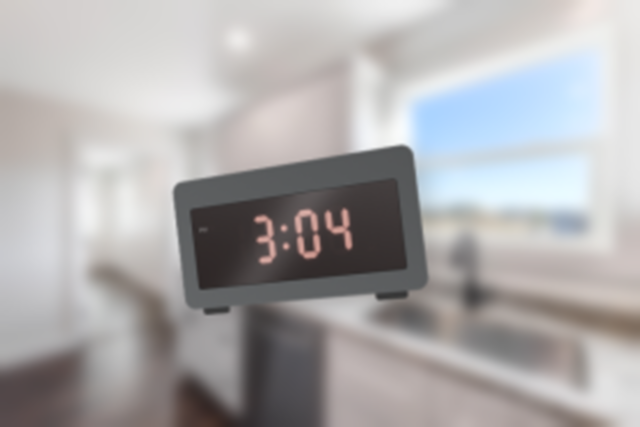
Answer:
3.04
